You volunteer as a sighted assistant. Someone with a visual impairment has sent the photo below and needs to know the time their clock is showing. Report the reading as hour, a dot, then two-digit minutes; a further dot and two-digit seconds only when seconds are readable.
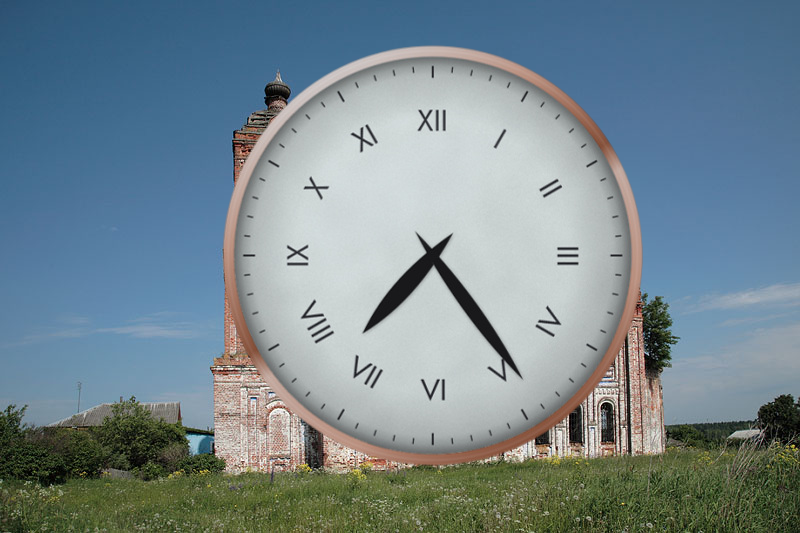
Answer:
7.24
